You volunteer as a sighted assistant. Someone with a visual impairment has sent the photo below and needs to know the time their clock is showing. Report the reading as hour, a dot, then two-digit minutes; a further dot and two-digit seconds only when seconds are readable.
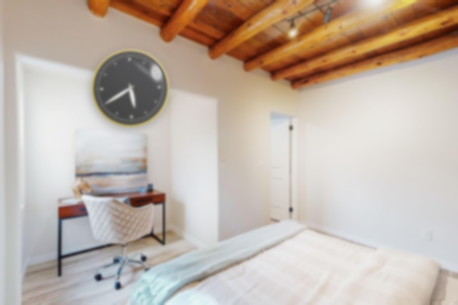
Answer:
5.40
